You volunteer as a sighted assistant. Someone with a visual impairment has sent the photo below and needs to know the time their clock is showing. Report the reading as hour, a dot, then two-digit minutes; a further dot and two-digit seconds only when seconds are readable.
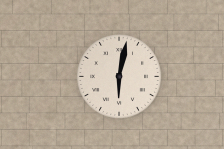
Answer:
6.02
